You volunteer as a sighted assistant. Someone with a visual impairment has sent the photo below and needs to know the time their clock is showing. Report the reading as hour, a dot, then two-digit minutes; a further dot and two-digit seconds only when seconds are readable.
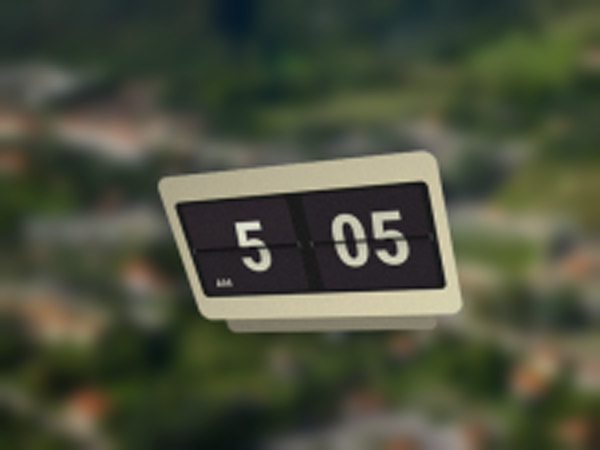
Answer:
5.05
